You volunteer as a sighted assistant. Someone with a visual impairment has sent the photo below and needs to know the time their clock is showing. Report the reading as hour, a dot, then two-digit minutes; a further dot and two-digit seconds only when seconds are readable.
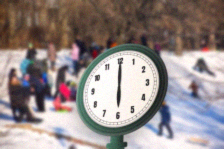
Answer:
6.00
